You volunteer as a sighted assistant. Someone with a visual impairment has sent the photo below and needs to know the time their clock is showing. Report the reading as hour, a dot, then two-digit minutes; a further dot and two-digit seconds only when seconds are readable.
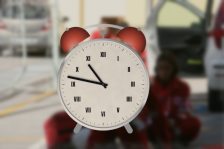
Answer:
10.47
